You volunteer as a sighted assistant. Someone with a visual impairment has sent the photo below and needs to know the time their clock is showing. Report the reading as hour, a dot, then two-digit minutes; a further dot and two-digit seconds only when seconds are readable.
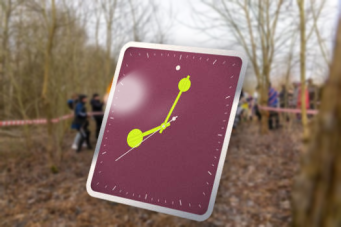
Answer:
8.02.38
